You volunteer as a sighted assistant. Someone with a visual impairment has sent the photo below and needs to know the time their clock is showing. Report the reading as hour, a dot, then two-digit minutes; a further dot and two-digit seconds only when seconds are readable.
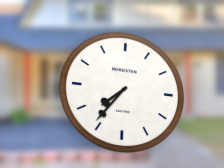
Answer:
7.36
